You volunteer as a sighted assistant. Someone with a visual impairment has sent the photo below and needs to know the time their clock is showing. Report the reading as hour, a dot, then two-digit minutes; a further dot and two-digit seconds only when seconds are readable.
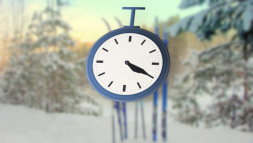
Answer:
4.20
